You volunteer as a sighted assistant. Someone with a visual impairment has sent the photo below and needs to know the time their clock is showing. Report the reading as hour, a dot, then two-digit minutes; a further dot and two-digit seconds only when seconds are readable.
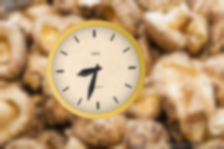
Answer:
8.33
